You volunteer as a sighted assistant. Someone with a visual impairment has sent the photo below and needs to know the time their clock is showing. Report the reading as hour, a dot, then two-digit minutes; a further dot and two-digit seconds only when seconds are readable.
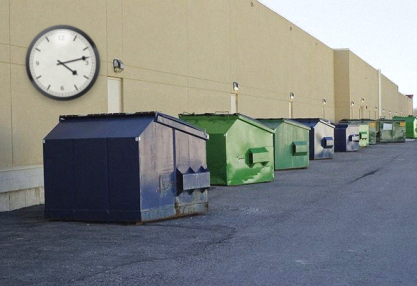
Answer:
4.13
